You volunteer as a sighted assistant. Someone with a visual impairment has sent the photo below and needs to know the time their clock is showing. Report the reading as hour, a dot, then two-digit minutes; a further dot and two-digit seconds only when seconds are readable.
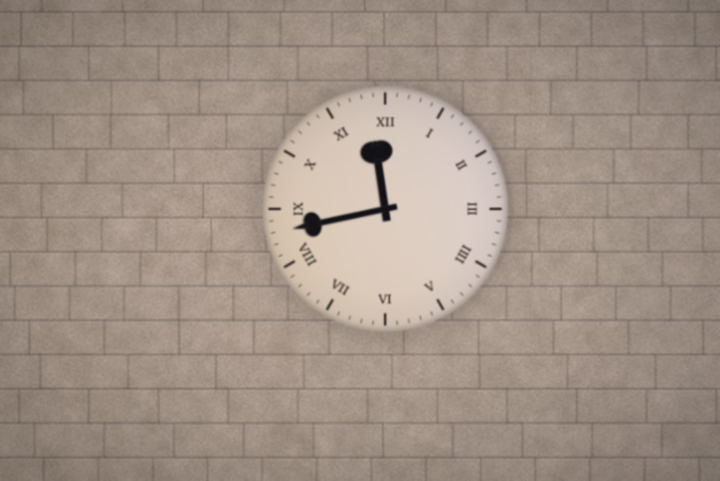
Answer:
11.43
